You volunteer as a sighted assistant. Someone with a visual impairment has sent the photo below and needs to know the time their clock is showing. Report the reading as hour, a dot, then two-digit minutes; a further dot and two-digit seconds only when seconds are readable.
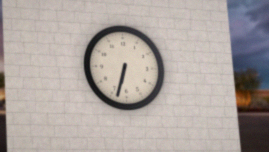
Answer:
6.33
